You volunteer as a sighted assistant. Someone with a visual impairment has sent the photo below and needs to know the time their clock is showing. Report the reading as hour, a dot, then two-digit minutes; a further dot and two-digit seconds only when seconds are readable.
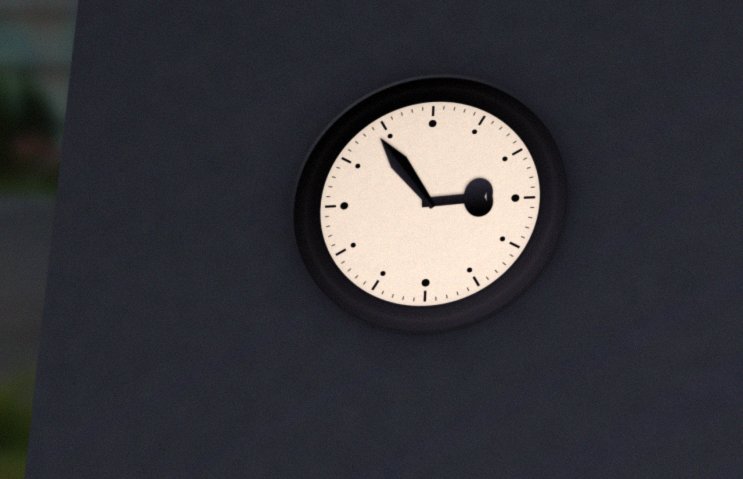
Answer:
2.54
